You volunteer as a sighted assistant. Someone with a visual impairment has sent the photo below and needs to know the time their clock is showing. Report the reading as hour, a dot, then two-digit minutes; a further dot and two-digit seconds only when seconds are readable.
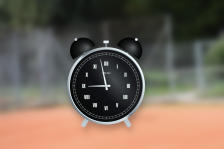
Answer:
8.58
